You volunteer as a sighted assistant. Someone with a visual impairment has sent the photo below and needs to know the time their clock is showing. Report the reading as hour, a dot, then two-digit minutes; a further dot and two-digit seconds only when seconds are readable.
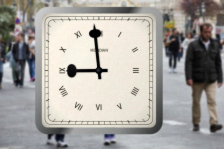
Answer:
8.59
